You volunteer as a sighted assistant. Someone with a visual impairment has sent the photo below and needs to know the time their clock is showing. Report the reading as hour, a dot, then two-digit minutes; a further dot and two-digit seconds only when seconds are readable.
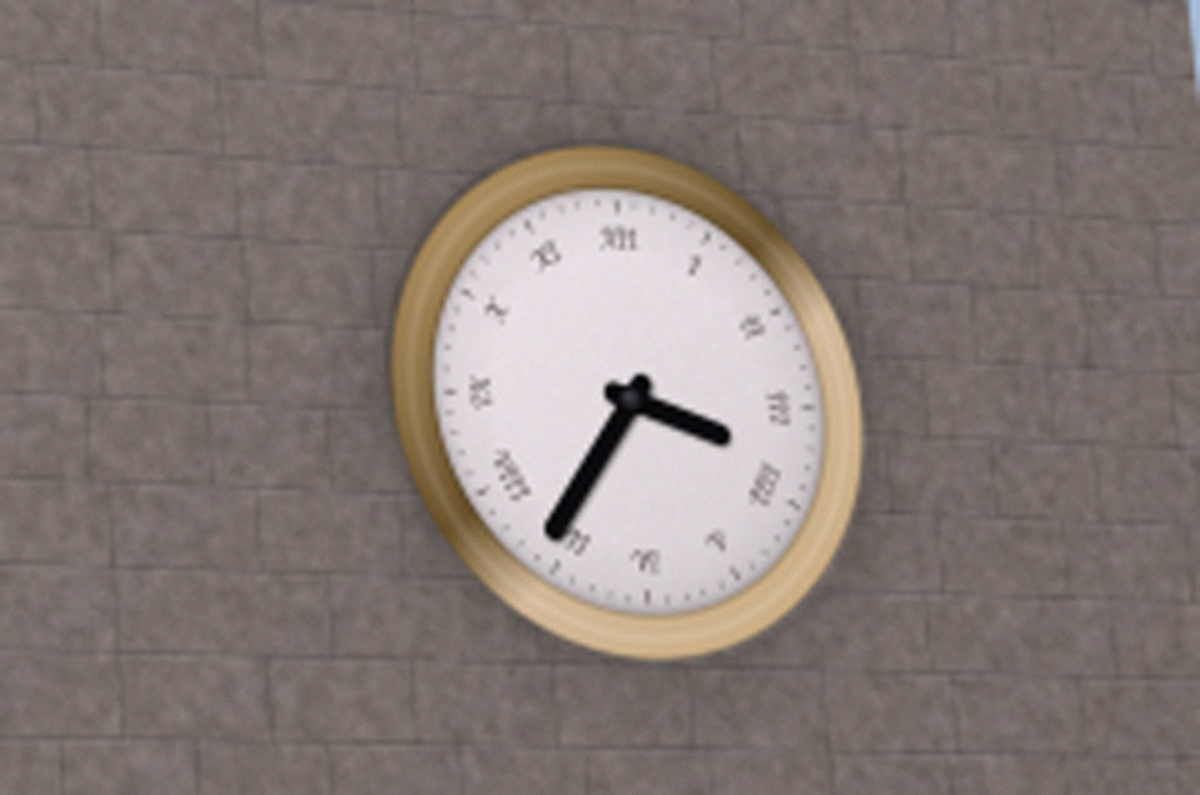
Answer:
3.36
